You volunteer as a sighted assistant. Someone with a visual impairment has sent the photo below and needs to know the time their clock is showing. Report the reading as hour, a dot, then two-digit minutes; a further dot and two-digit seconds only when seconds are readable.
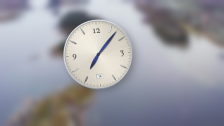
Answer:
7.07
